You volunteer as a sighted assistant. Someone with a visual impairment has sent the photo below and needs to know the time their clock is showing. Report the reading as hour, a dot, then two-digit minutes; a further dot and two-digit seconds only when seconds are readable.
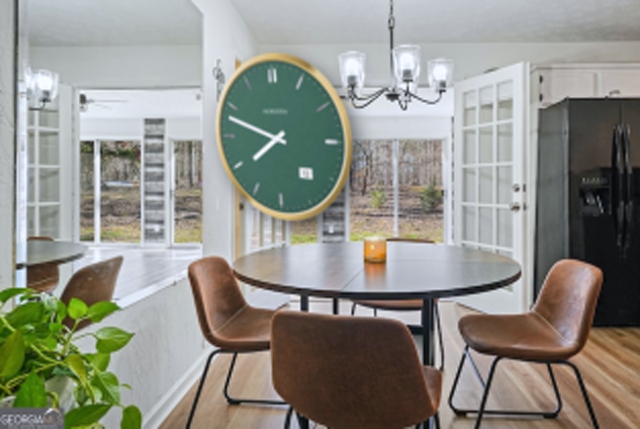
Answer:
7.48
